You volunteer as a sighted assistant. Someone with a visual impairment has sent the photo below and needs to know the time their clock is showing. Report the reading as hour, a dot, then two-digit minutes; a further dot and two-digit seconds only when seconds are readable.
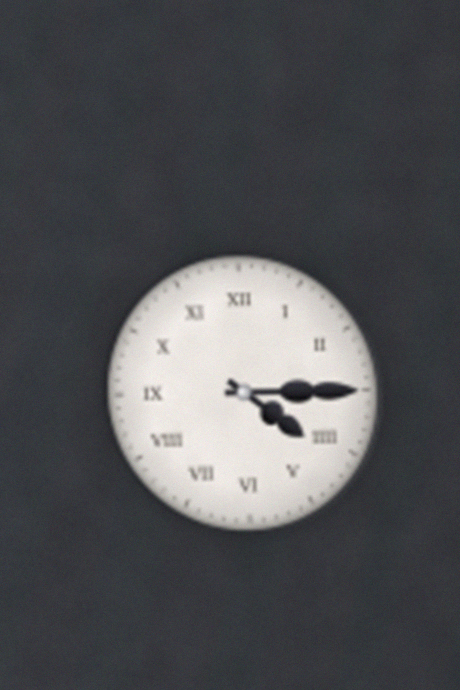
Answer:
4.15
